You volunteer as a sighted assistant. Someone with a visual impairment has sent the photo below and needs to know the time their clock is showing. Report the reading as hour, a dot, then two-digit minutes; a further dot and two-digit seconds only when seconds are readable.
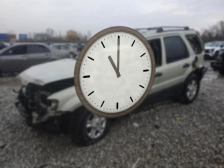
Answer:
11.00
